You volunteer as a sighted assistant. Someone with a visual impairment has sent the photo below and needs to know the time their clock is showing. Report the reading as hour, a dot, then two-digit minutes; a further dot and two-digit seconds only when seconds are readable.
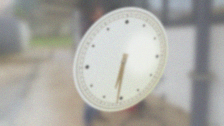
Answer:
6.31
